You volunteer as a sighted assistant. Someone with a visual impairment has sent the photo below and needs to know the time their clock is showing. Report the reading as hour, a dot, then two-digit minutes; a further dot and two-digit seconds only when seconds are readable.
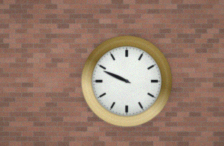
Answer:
9.49
